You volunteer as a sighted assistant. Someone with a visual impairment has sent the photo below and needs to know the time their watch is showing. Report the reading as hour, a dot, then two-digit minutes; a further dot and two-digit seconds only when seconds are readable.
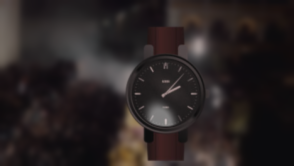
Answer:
2.07
